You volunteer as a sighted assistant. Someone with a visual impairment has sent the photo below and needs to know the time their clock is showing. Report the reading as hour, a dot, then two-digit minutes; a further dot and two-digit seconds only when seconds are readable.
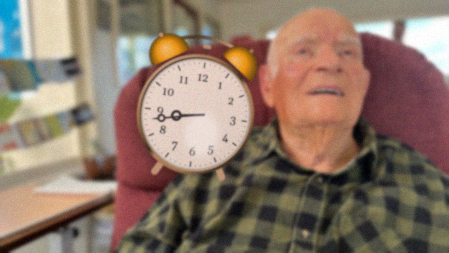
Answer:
8.43
